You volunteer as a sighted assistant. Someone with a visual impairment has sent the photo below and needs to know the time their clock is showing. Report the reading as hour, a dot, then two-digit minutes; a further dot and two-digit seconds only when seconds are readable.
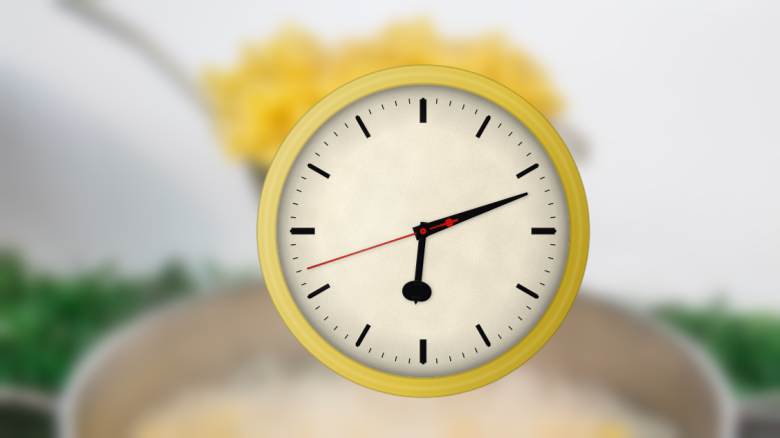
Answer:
6.11.42
